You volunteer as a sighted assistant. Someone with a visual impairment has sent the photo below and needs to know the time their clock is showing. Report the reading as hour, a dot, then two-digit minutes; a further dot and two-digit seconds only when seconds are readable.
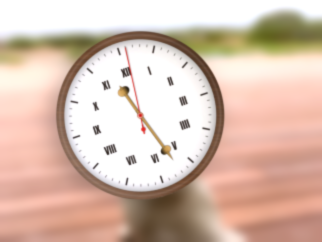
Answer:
11.27.01
